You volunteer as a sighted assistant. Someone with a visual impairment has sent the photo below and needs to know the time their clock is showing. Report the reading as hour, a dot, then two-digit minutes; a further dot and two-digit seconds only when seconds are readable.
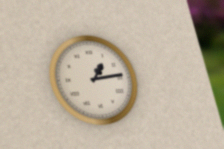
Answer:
1.14
